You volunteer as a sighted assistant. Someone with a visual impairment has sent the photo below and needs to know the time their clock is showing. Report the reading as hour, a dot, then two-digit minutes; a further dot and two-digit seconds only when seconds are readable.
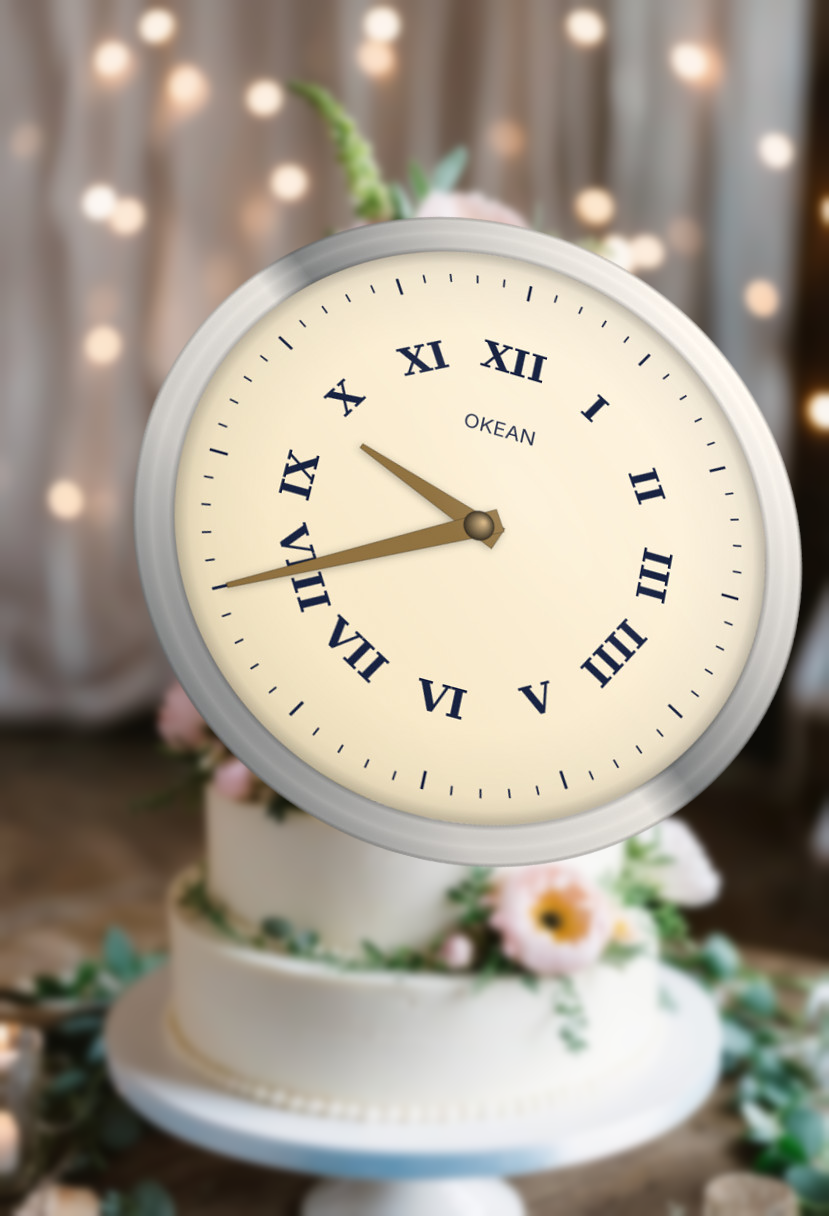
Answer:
9.40
